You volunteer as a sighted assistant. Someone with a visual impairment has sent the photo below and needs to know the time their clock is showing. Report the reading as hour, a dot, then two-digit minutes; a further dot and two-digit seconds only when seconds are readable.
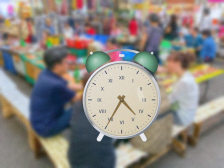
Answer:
4.35
